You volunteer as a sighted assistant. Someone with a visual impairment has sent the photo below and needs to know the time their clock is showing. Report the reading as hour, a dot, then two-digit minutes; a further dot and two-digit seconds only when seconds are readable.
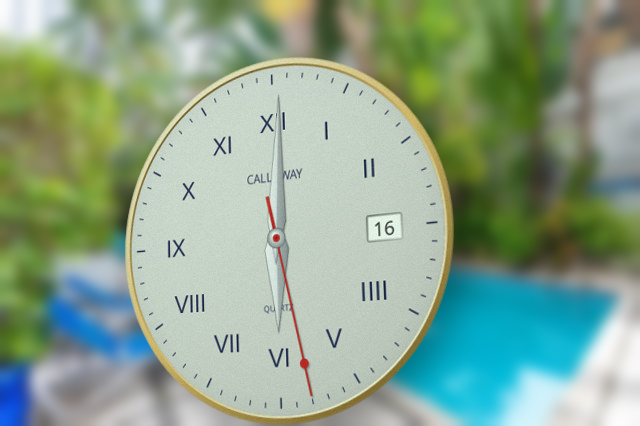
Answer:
6.00.28
